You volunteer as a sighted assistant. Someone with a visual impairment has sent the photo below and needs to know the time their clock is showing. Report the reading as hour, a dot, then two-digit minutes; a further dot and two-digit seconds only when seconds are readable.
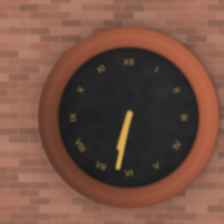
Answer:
6.32
